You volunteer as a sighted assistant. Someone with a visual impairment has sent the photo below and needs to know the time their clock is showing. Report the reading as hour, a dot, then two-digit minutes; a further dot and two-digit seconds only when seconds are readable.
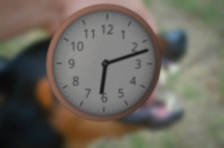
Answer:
6.12
